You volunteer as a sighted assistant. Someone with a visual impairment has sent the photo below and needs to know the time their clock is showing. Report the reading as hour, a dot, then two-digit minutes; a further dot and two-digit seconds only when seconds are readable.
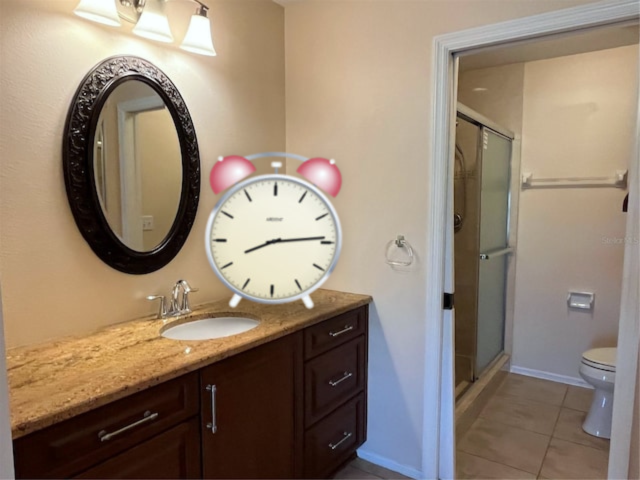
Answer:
8.14
